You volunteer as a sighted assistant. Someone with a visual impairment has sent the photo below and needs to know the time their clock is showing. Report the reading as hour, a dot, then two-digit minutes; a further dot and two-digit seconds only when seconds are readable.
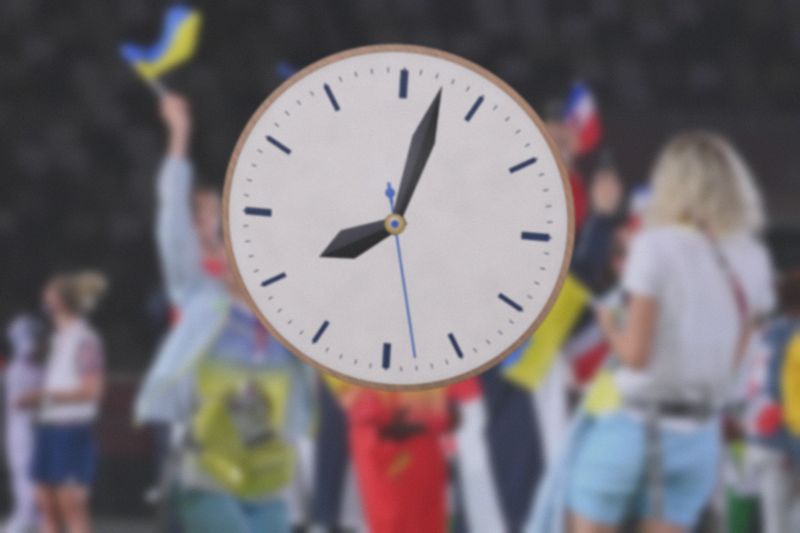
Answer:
8.02.28
